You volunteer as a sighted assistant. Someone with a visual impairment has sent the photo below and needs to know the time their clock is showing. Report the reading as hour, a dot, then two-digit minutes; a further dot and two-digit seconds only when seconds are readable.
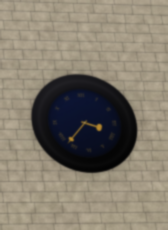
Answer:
3.37
